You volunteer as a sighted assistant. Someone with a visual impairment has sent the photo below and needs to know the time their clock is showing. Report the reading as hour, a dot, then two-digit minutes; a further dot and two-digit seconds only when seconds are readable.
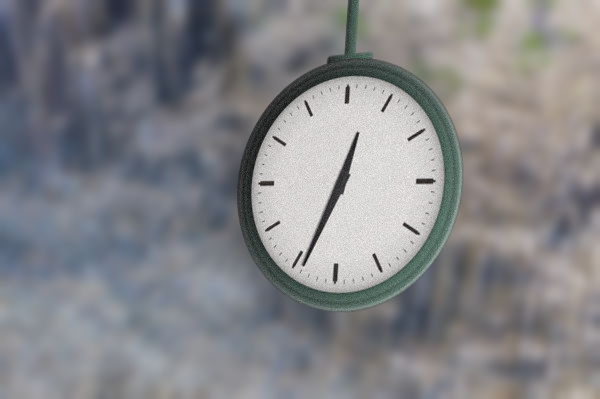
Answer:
12.34
